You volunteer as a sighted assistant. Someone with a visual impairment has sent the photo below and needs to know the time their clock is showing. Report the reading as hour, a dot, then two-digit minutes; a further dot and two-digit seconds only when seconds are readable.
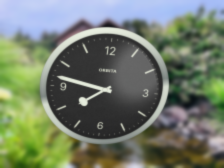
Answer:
7.47
